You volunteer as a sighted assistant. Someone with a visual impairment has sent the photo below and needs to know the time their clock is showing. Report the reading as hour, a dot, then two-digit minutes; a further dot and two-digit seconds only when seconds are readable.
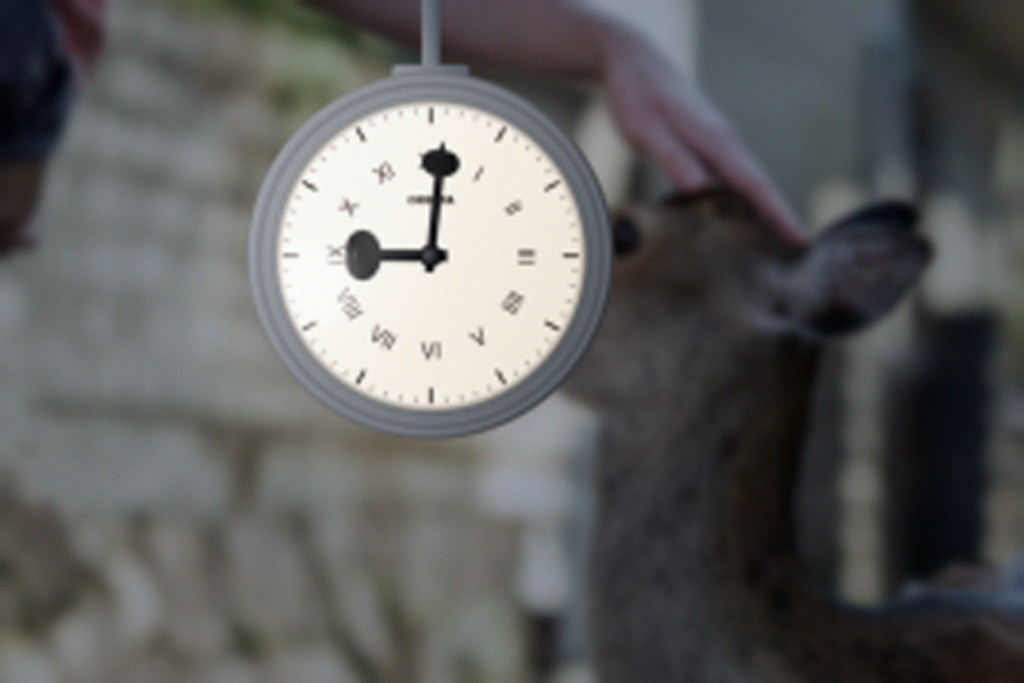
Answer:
9.01
